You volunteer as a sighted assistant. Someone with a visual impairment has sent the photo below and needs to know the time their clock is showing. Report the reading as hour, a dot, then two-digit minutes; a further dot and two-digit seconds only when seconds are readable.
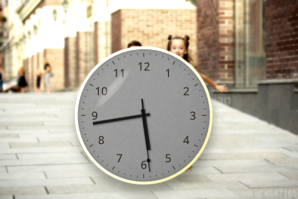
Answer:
5.43.29
